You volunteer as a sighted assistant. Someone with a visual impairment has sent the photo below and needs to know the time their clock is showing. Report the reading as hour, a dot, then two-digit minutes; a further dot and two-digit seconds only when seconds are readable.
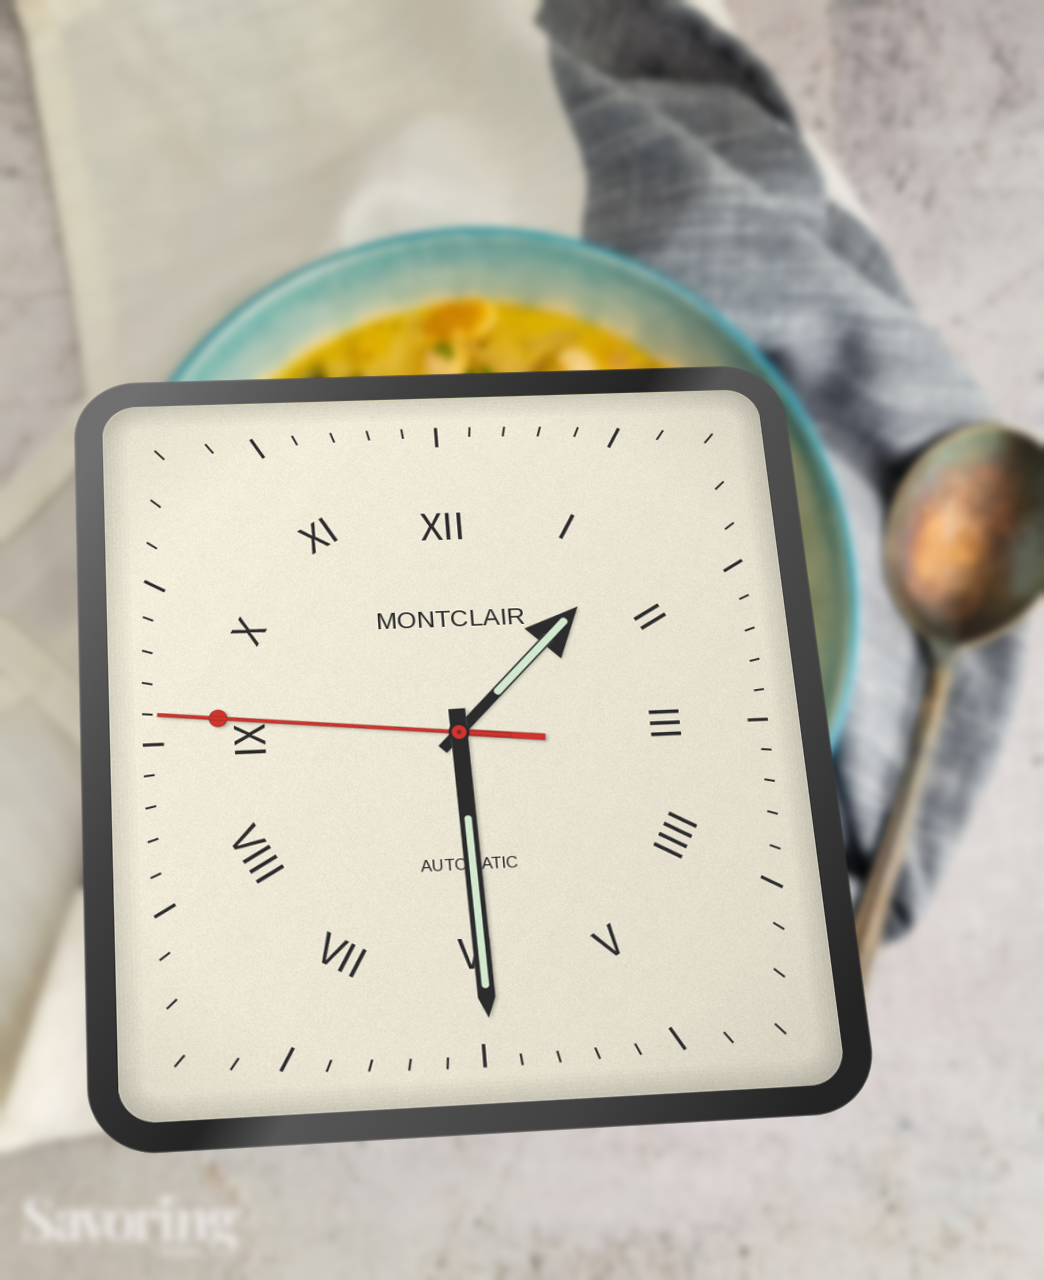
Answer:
1.29.46
